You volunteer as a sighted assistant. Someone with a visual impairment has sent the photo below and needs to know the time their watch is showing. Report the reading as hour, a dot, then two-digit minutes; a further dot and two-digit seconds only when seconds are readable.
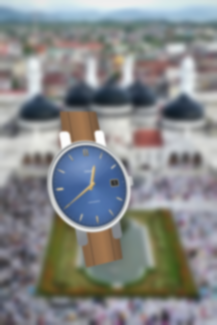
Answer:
12.40
